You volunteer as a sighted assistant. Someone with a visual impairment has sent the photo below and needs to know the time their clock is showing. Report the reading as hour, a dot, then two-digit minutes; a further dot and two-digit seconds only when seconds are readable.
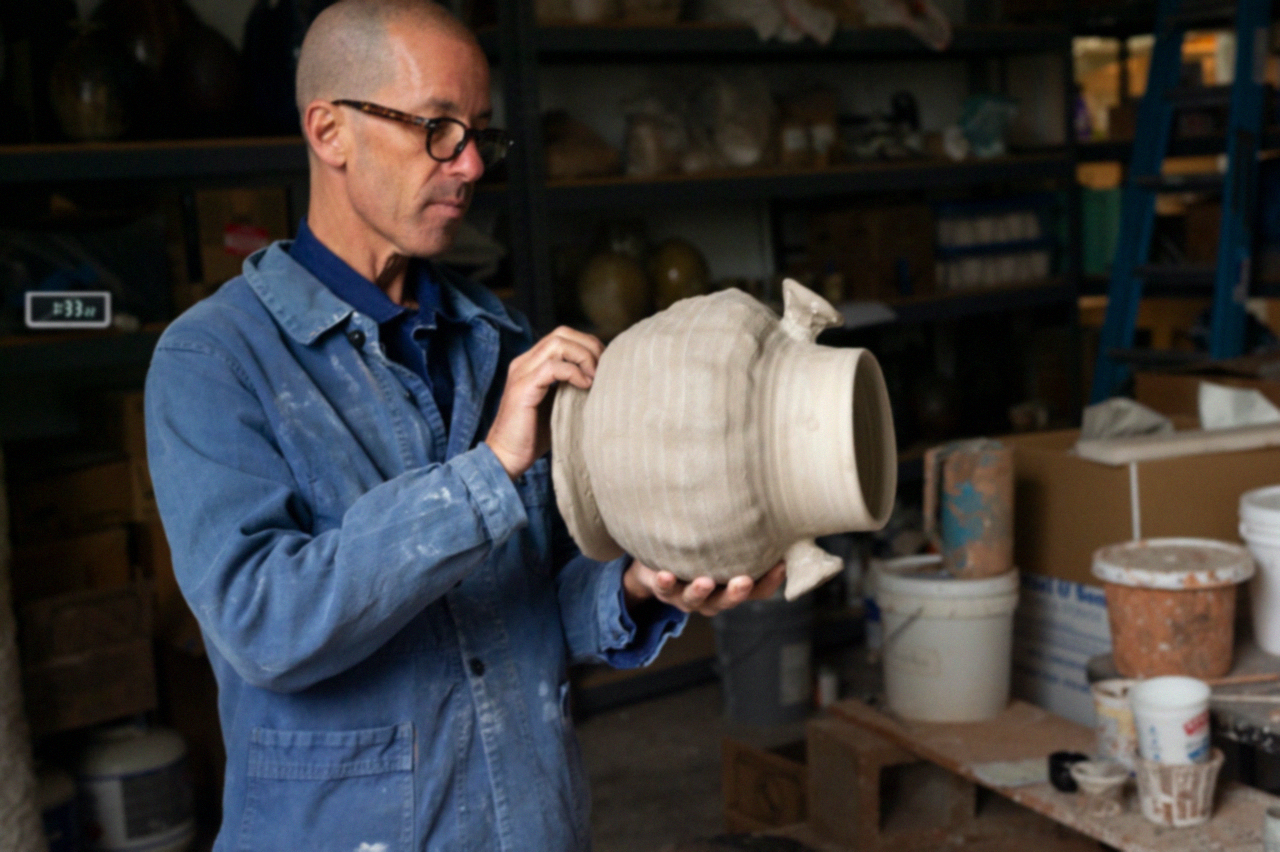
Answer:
1.33
